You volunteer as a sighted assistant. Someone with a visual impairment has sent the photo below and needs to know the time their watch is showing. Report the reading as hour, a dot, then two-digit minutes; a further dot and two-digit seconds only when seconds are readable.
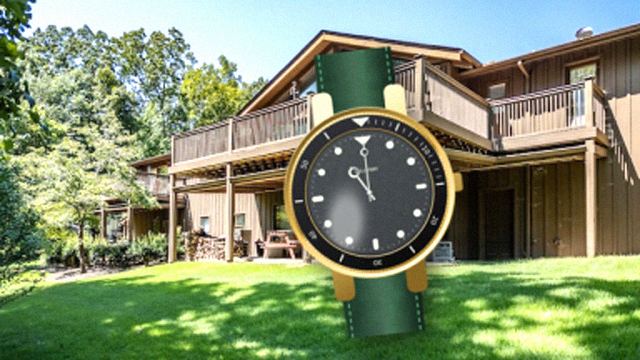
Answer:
11.00
